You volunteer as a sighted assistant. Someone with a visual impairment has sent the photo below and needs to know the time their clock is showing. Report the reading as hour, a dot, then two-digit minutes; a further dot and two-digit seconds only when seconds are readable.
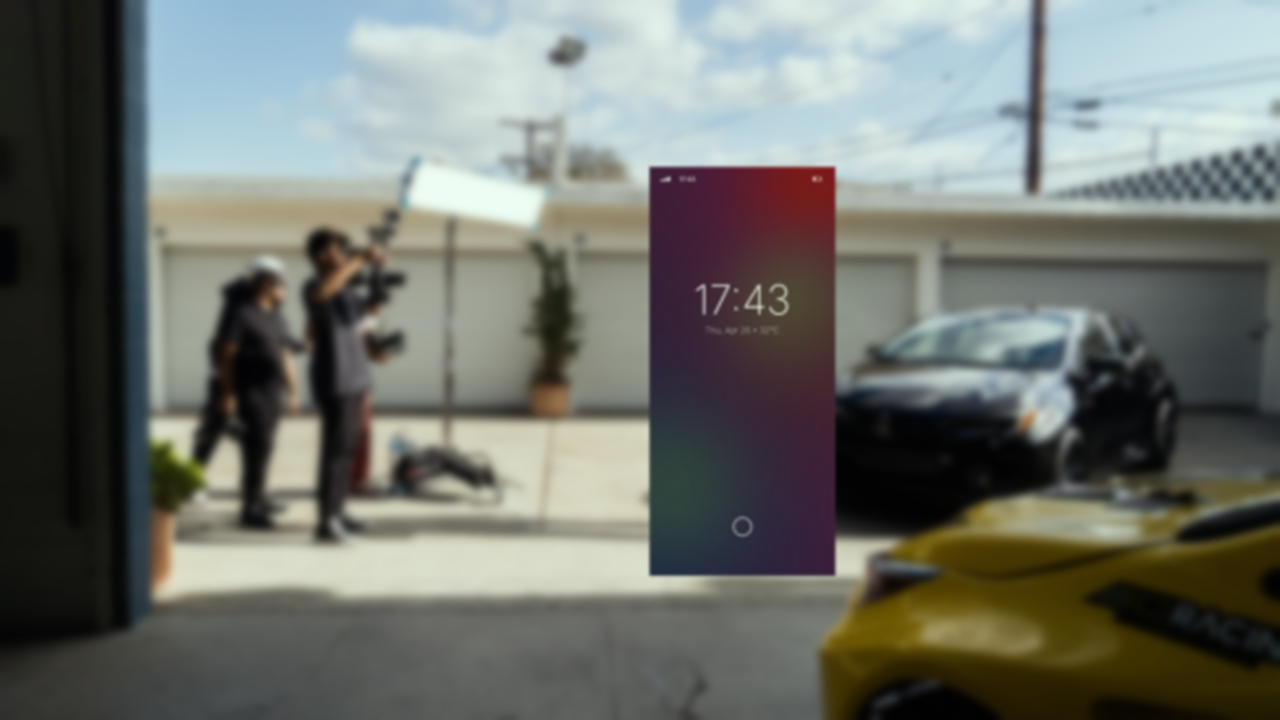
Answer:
17.43
